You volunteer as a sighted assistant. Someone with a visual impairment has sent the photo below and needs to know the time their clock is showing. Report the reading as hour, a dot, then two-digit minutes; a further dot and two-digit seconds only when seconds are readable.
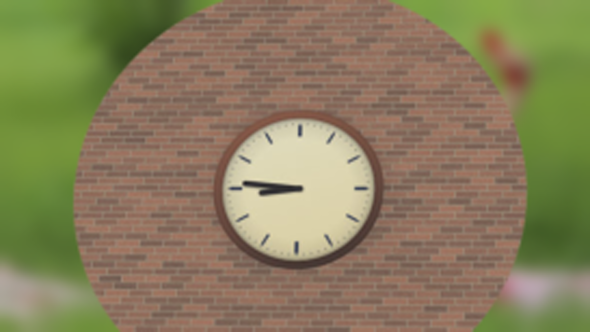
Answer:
8.46
